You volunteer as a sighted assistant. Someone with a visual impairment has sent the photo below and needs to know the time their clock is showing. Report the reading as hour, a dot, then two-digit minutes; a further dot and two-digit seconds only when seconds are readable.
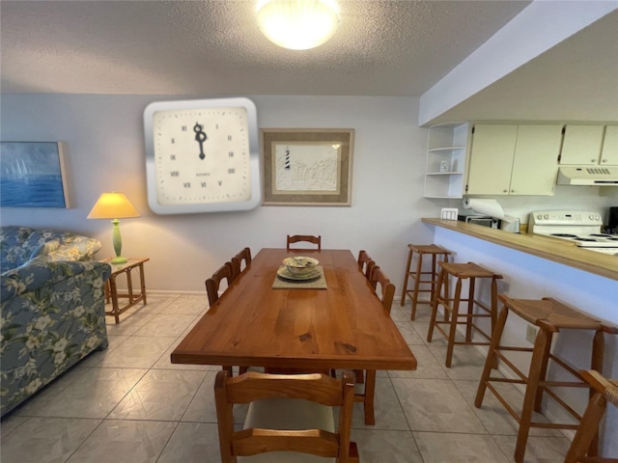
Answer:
11.59
